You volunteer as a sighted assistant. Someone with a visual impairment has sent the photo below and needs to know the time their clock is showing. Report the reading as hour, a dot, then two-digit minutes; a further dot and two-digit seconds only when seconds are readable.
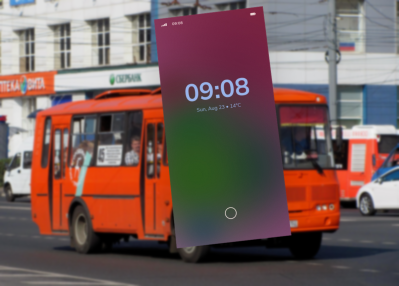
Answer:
9.08
